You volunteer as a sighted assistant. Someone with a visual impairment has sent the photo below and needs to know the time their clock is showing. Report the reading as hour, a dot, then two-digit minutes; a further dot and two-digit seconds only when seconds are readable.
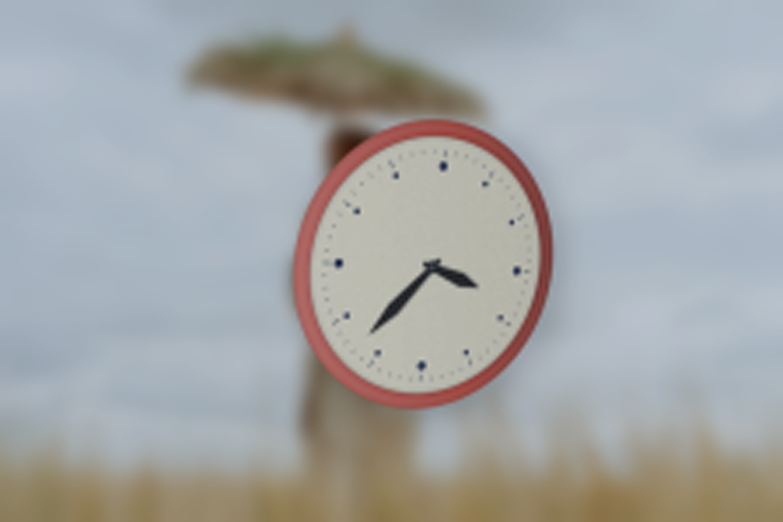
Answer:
3.37
